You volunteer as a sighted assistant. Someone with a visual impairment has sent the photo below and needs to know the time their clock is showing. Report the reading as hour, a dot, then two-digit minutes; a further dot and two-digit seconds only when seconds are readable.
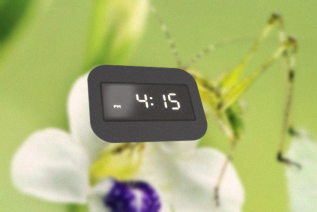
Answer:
4.15
